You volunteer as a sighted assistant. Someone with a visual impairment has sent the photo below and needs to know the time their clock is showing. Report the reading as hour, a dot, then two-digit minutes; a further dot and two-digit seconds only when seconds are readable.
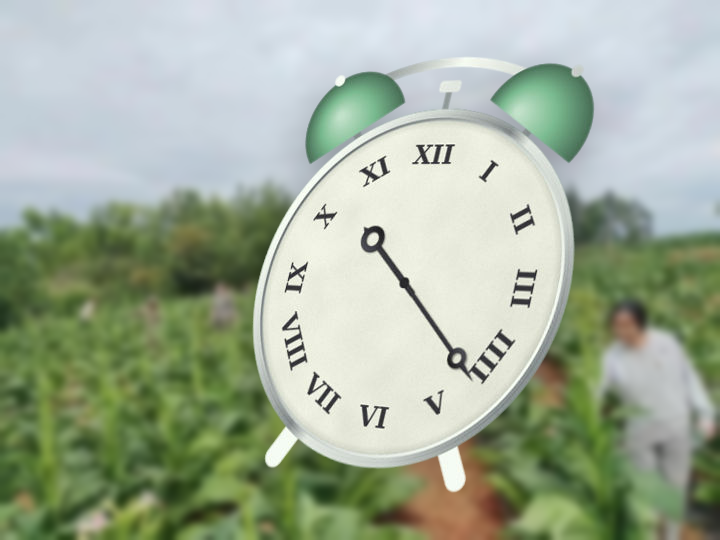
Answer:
10.22
